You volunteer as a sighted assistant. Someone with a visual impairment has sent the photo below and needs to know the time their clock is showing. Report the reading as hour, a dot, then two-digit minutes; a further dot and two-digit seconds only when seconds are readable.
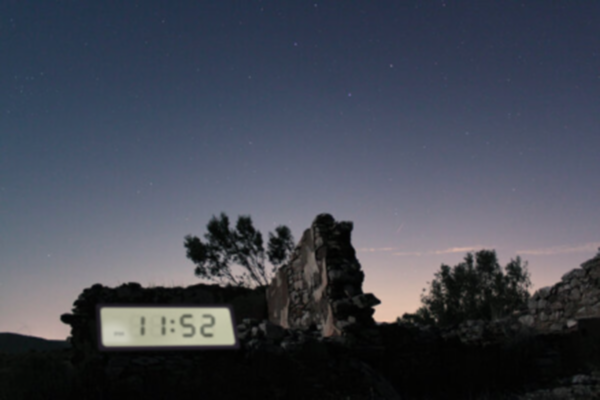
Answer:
11.52
